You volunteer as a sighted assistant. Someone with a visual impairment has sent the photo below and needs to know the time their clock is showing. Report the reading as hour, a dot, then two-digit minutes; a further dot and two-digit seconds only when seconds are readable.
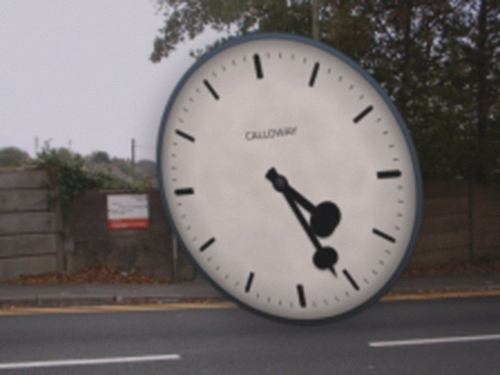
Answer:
4.26
